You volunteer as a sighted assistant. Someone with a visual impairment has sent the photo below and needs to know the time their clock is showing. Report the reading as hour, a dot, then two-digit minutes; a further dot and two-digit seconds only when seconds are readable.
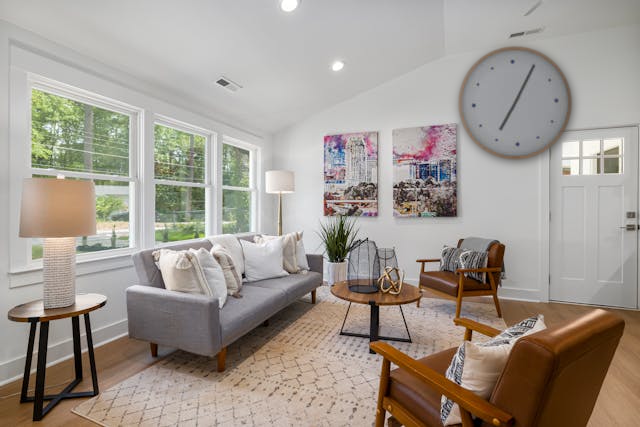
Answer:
7.05
